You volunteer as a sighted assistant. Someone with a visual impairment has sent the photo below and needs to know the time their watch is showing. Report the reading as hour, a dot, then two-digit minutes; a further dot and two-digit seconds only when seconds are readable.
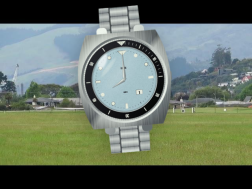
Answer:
8.00
